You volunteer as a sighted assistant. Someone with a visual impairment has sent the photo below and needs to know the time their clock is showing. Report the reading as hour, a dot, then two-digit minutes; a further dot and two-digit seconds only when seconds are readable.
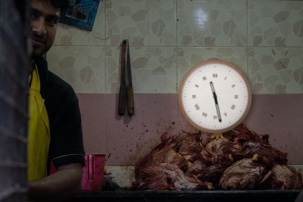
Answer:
11.28
